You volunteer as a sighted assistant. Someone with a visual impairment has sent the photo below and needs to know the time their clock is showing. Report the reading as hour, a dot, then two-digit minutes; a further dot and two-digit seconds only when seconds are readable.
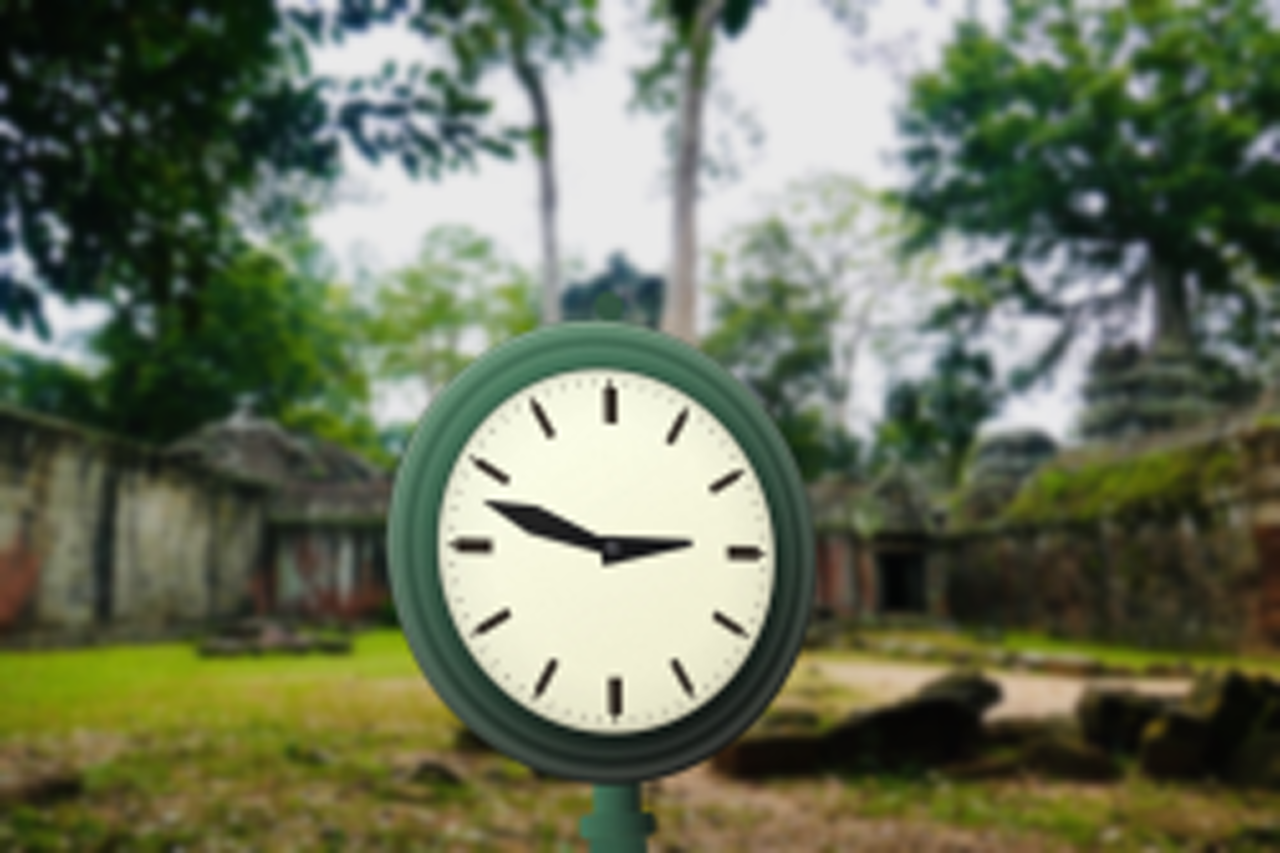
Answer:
2.48
